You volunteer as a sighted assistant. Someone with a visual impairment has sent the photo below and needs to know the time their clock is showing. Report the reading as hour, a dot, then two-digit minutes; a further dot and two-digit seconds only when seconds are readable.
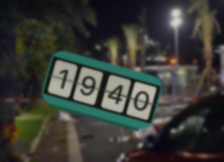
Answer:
19.40
